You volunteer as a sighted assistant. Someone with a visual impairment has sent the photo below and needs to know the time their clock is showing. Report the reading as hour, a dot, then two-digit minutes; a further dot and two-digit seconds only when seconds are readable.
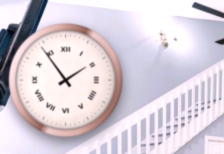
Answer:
1.54
